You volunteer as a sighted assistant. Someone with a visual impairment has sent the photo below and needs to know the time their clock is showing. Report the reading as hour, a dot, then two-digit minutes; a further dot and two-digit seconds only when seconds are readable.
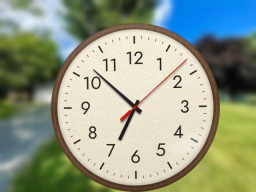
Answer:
6.52.08
